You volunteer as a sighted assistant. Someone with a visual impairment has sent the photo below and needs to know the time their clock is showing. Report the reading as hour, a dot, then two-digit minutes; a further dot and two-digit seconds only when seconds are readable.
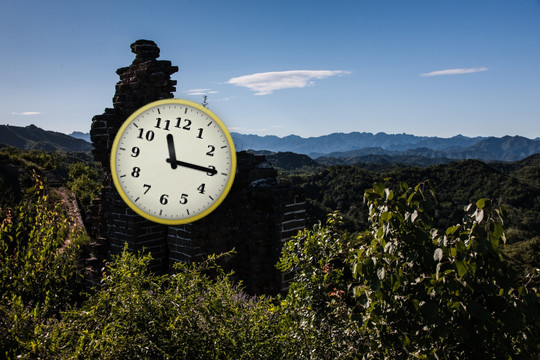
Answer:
11.15
